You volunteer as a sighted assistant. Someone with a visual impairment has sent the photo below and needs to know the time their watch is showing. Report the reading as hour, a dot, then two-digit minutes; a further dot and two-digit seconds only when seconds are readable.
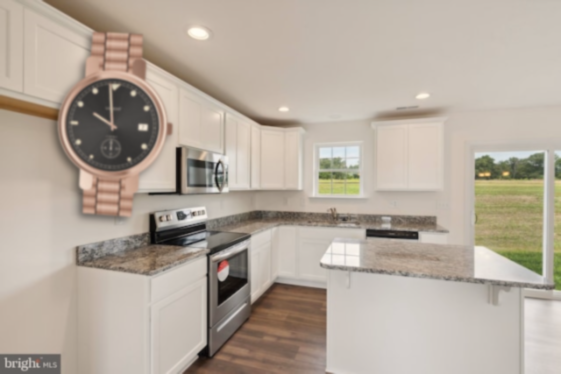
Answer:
9.59
